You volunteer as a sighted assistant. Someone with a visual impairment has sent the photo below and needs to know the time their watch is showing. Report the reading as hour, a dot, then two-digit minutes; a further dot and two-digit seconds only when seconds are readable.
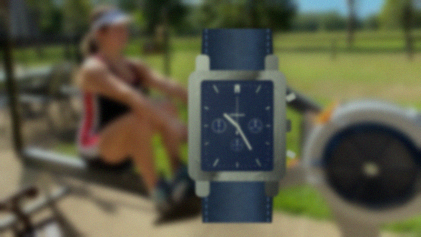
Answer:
10.25
